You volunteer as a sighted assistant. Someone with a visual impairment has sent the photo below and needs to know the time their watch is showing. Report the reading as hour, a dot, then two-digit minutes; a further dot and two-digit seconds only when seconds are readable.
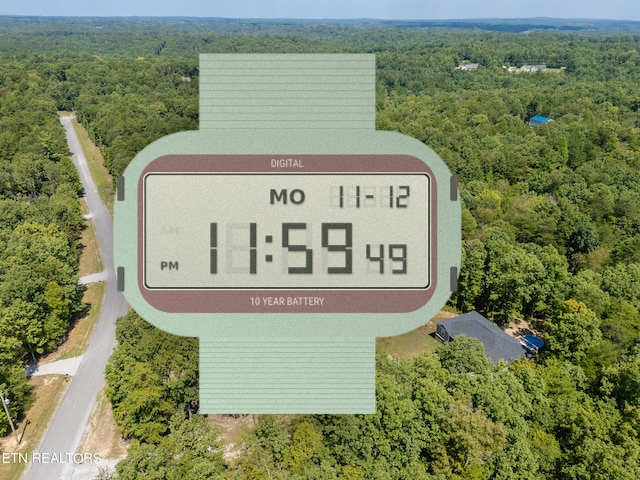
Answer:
11.59.49
